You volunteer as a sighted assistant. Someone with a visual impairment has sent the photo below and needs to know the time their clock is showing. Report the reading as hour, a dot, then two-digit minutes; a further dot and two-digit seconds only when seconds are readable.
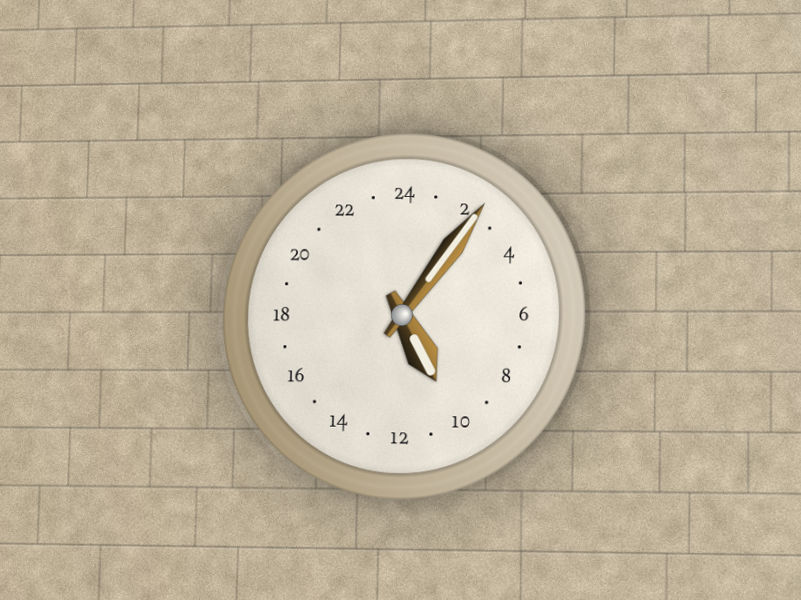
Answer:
10.06
